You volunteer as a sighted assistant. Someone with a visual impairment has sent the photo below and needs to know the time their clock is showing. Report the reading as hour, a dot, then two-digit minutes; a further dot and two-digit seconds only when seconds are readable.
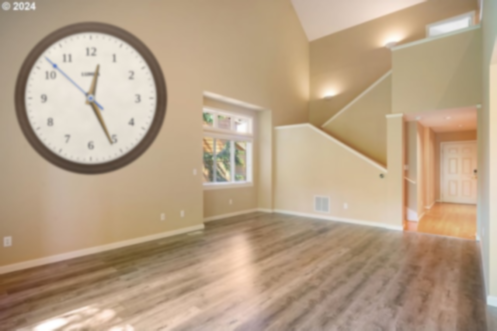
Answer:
12.25.52
